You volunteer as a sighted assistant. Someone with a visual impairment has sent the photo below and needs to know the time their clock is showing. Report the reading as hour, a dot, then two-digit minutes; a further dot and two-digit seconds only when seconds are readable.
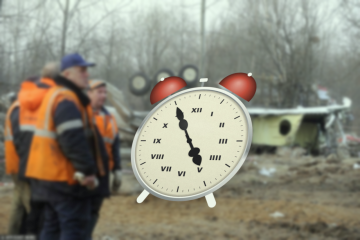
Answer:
4.55
